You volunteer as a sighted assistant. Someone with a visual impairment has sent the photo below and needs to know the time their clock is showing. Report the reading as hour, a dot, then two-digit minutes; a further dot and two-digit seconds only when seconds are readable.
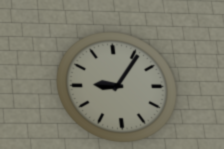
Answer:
9.06
